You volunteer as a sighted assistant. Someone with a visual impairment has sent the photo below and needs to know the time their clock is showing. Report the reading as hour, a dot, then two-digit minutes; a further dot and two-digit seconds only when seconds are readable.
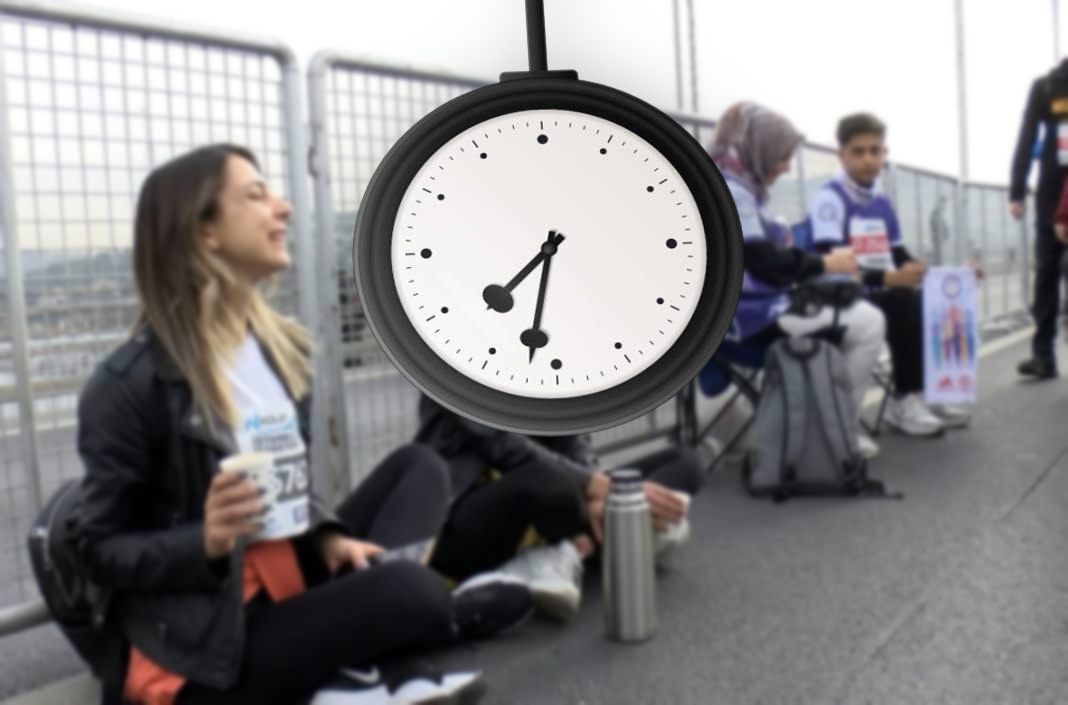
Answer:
7.32
